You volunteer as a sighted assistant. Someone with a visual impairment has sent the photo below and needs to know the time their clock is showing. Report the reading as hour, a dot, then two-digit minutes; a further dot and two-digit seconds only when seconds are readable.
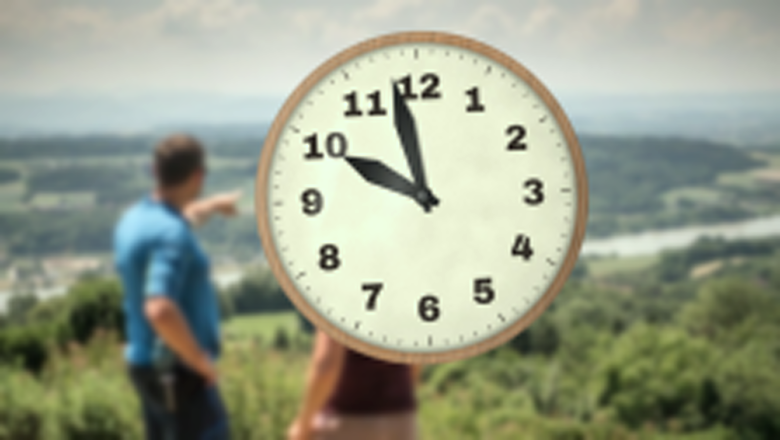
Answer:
9.58
